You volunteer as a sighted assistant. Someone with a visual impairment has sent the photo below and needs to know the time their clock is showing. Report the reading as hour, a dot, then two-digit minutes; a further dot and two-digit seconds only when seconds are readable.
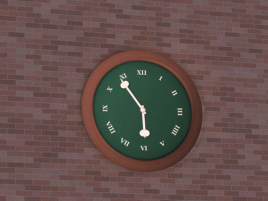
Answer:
5.54
